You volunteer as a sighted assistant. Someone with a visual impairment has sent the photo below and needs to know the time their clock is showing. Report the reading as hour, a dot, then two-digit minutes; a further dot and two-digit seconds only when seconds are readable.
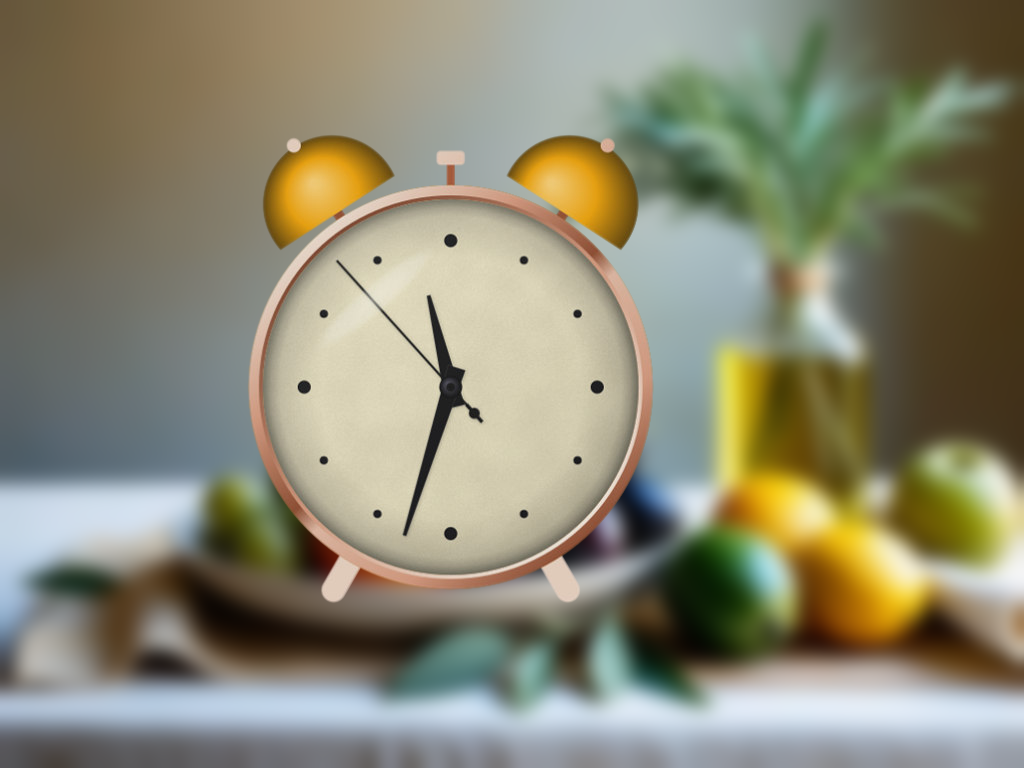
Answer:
11.32.53
